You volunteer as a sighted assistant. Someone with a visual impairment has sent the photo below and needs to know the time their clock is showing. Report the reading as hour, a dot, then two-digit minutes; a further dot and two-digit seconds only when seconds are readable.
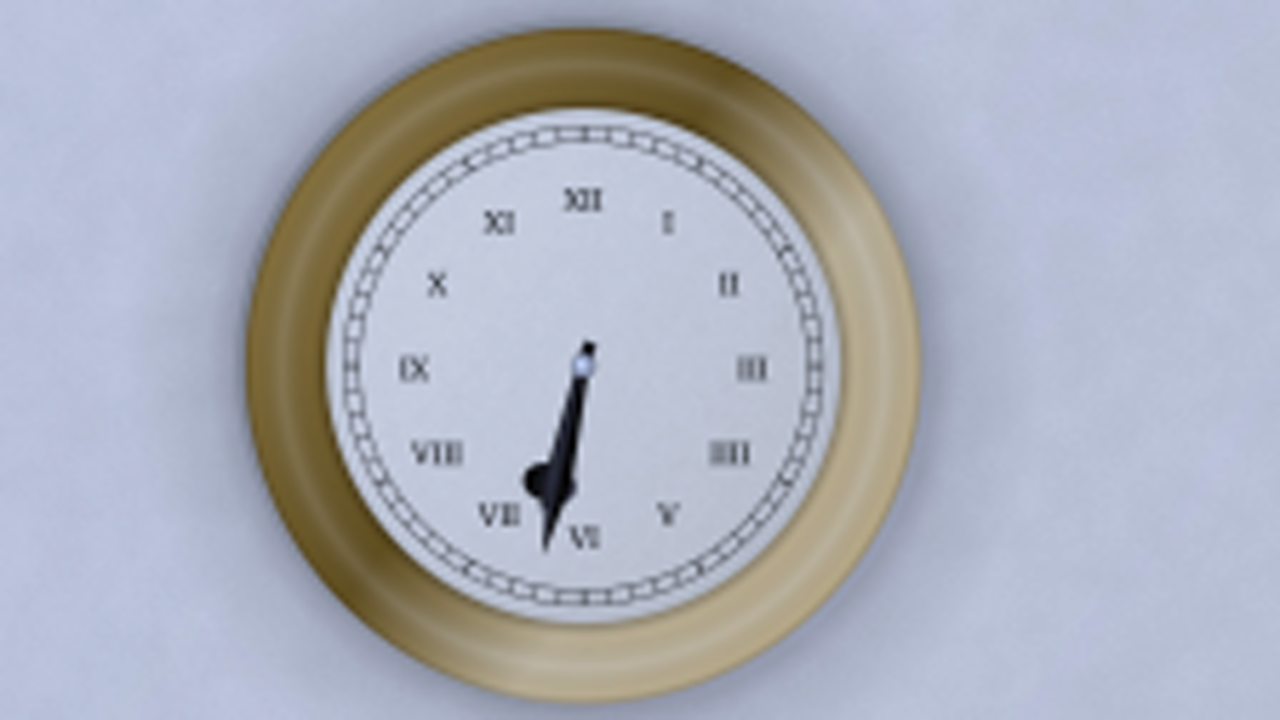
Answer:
6.32
